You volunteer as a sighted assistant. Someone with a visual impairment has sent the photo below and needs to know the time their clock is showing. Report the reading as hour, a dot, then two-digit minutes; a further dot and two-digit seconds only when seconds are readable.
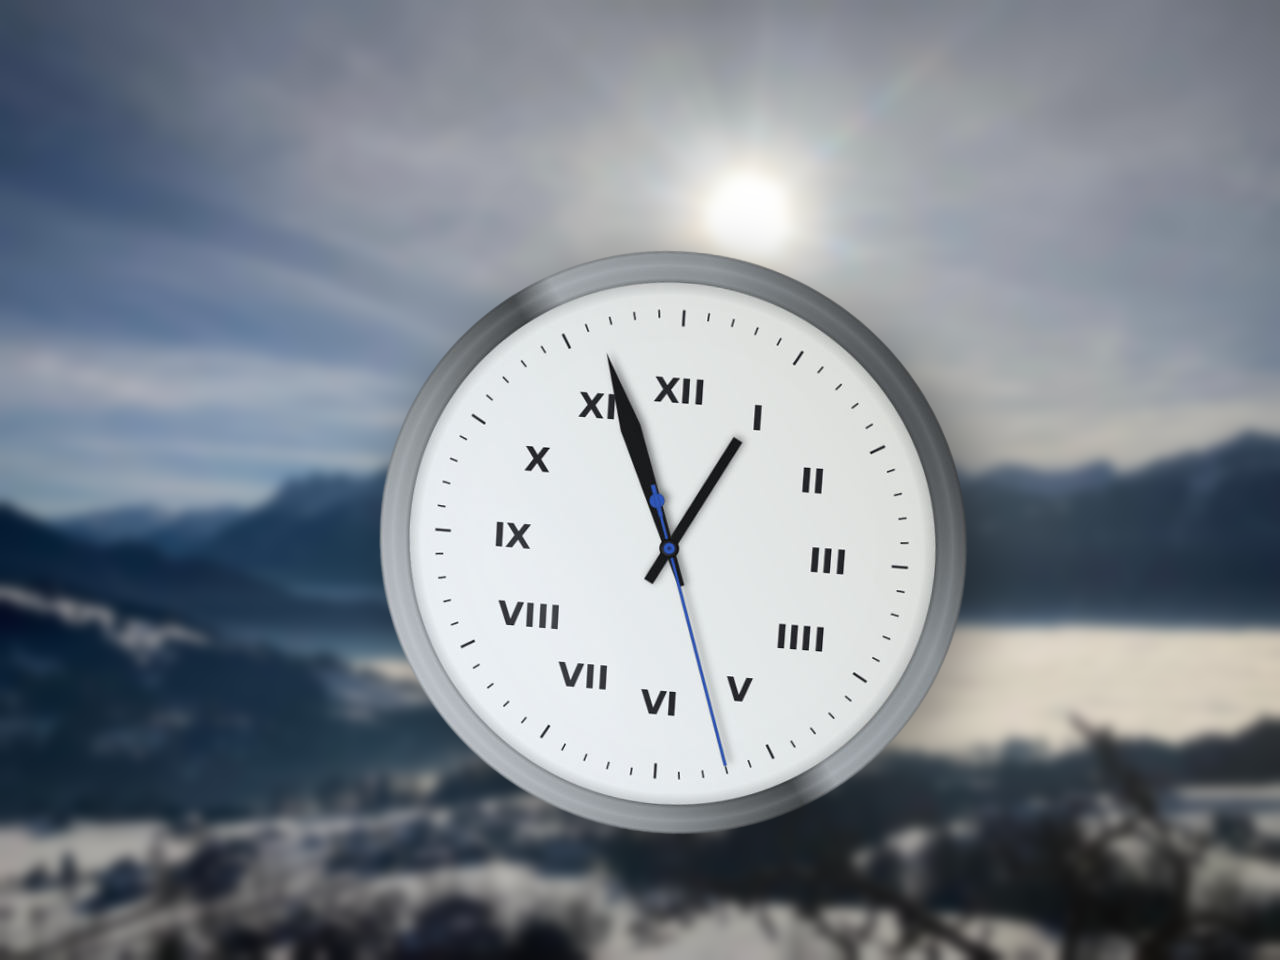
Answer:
12.56.27
